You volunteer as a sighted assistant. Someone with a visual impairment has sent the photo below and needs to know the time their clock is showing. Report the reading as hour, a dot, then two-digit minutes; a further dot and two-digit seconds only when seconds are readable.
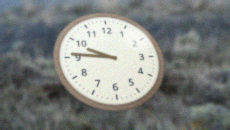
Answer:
9.46
